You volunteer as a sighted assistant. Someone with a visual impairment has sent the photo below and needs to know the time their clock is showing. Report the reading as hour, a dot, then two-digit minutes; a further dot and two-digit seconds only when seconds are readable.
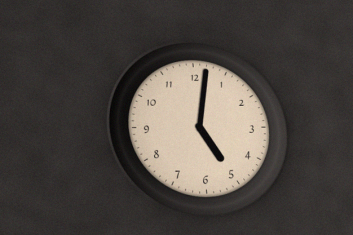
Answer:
5.02
